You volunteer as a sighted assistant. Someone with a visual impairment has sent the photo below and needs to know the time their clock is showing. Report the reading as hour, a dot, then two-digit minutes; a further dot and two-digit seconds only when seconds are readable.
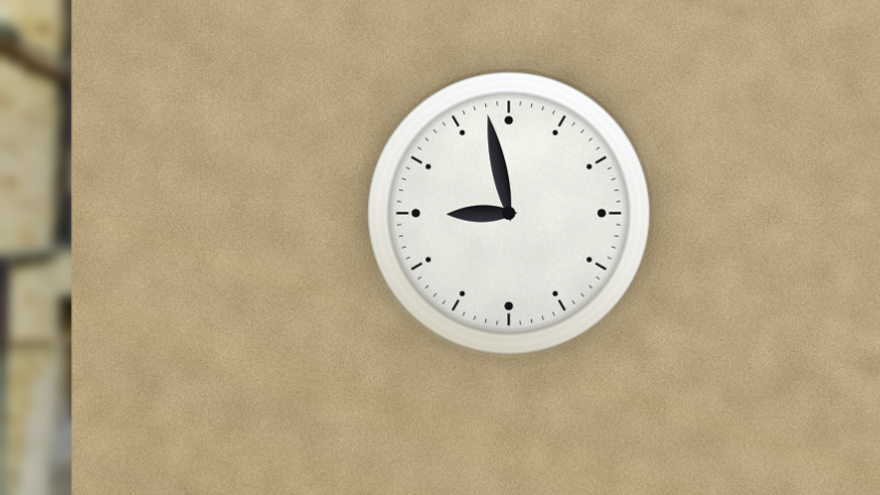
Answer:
8.58
